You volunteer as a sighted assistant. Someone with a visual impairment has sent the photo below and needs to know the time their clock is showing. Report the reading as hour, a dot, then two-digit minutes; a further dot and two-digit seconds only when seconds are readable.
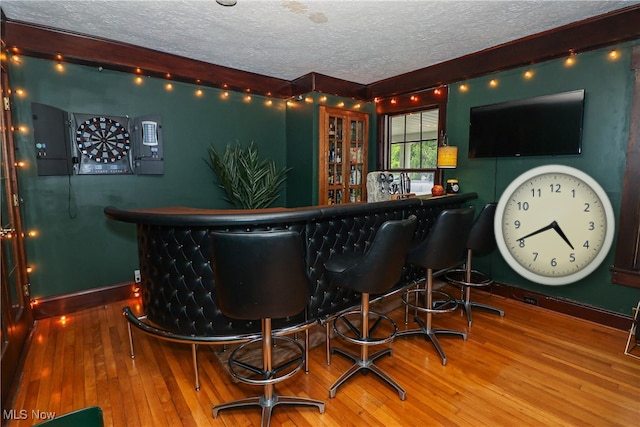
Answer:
4.41
